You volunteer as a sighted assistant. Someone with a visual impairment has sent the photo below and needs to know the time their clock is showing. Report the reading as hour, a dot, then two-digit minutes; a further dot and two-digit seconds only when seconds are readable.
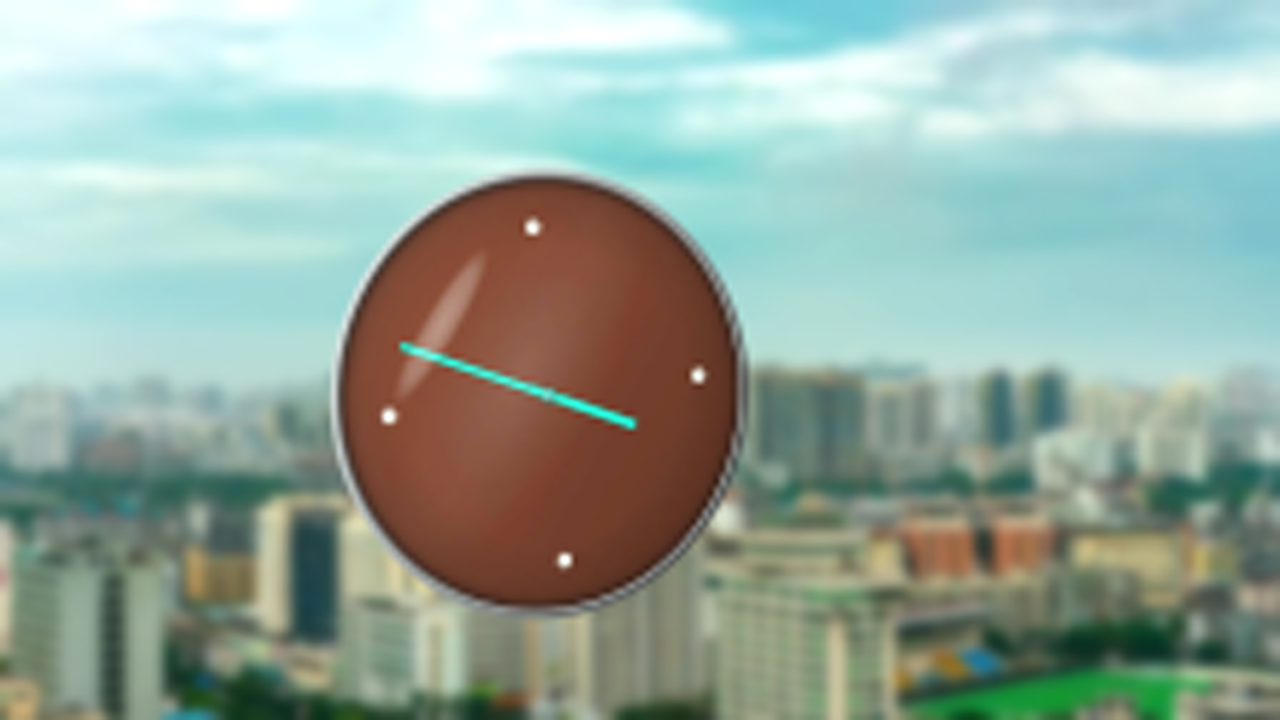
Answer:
3.49
